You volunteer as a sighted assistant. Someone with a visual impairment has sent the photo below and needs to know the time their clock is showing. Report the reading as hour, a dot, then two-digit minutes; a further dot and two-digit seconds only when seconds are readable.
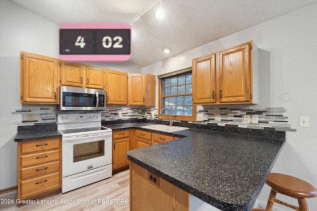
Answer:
4.02
